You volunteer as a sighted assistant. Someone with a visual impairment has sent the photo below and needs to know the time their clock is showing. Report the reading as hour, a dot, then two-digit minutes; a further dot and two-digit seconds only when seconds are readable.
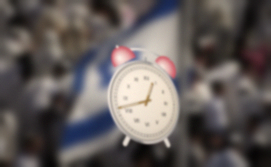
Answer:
12.42
